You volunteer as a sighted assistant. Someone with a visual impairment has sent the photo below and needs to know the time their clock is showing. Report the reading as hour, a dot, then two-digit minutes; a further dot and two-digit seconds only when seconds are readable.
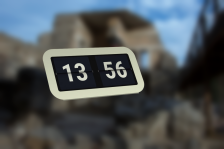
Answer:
13.56
